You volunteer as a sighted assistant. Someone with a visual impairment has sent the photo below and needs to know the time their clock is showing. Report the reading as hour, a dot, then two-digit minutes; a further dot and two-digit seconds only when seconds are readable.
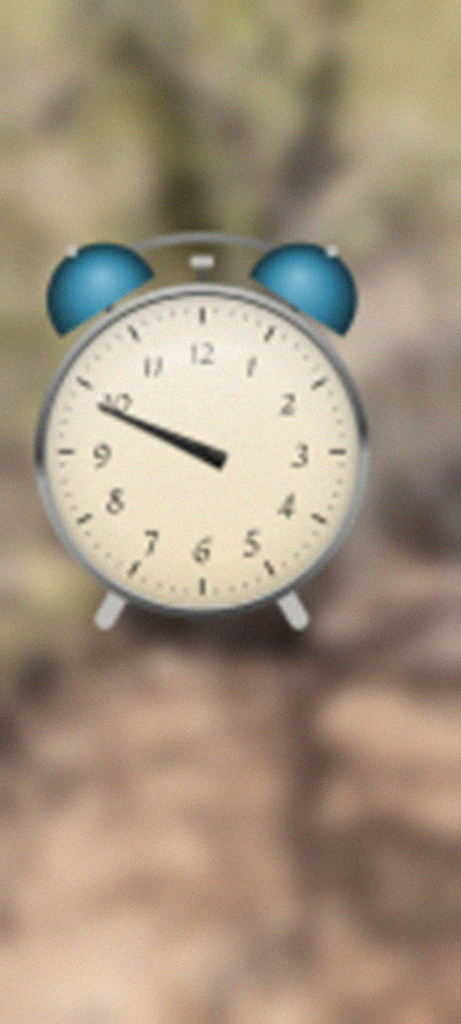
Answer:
9.49
